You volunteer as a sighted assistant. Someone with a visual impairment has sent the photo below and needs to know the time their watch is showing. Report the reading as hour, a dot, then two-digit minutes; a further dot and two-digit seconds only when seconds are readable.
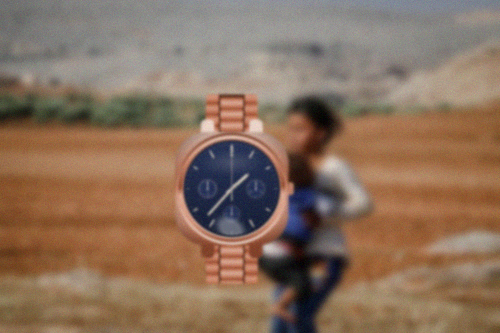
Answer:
1.37
